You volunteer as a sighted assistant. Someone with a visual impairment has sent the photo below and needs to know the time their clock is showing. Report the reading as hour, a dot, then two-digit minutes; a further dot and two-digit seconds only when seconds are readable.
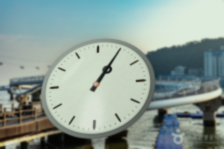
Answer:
1.05
